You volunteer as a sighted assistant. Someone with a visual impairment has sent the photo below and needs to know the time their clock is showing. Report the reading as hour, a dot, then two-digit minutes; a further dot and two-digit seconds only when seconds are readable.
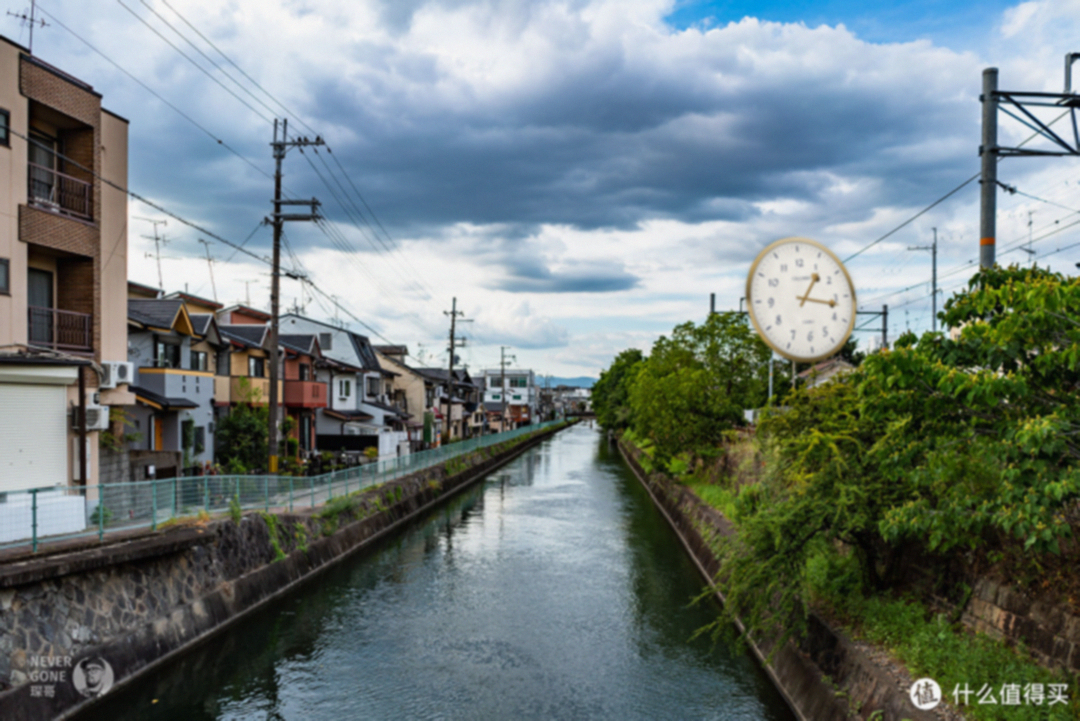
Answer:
1.17
